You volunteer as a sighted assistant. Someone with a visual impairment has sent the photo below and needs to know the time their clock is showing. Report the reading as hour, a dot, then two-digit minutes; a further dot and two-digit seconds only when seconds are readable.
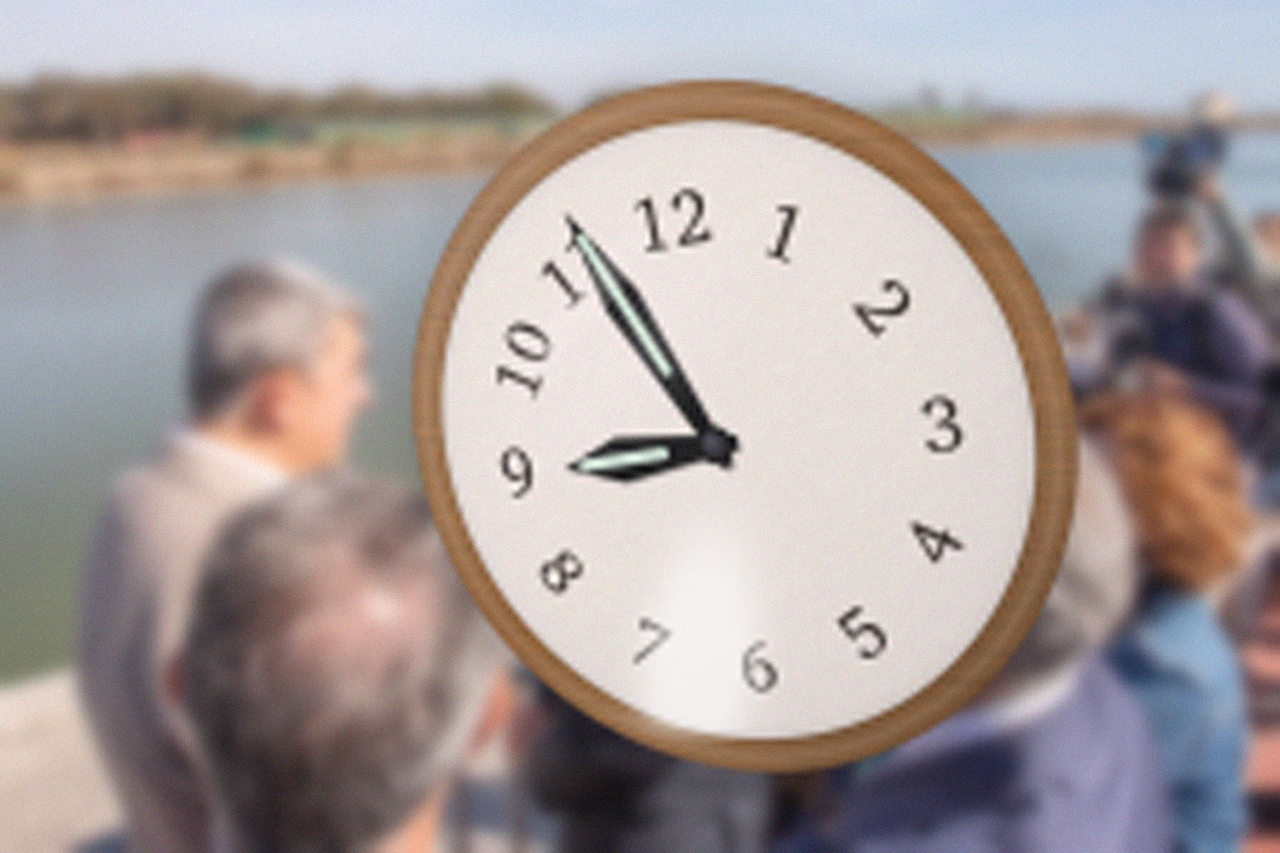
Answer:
8.56
